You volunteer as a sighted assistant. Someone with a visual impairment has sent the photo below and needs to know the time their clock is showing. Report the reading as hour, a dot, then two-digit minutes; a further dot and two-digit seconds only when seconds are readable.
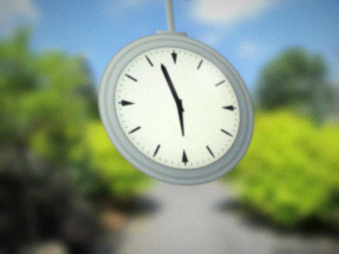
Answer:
5.57
